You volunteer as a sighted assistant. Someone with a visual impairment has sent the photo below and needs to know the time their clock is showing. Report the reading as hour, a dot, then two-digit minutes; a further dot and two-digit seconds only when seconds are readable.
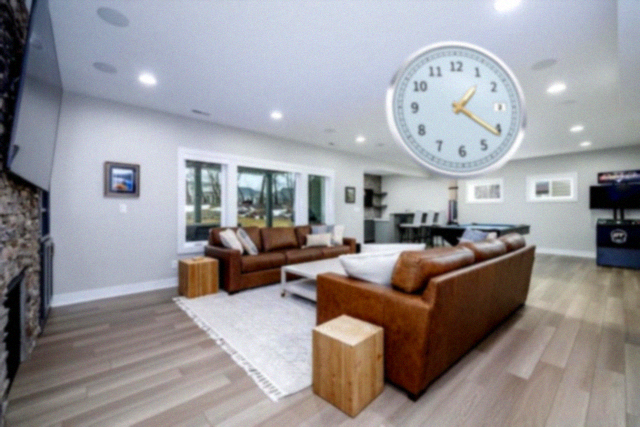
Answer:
1.21
